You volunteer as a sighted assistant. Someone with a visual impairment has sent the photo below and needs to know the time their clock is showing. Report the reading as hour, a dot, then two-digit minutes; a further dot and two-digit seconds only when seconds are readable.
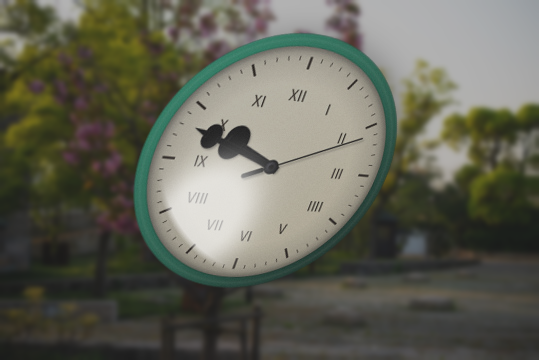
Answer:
9.48.11
